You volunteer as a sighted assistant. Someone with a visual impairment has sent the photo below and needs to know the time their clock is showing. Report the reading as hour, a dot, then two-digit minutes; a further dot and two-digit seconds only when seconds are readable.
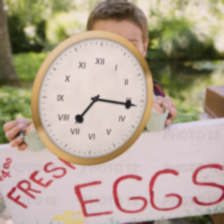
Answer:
7.16
